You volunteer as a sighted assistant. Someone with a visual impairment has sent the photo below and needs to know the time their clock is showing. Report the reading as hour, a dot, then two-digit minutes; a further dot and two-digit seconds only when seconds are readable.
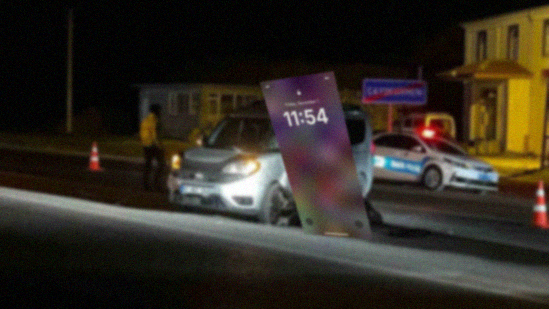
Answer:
11.54
